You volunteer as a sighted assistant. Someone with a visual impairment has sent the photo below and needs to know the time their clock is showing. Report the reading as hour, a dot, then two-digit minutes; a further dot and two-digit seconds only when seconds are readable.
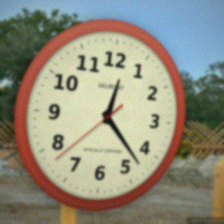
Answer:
12.22.38
